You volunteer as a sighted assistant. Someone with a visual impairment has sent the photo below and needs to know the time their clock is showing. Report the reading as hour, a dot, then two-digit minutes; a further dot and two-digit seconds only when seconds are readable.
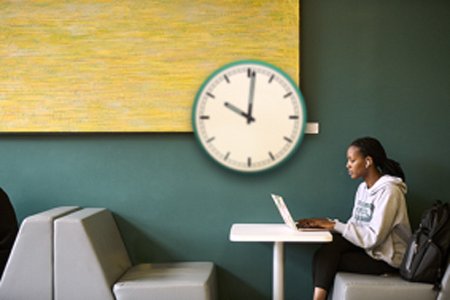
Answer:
10.01
